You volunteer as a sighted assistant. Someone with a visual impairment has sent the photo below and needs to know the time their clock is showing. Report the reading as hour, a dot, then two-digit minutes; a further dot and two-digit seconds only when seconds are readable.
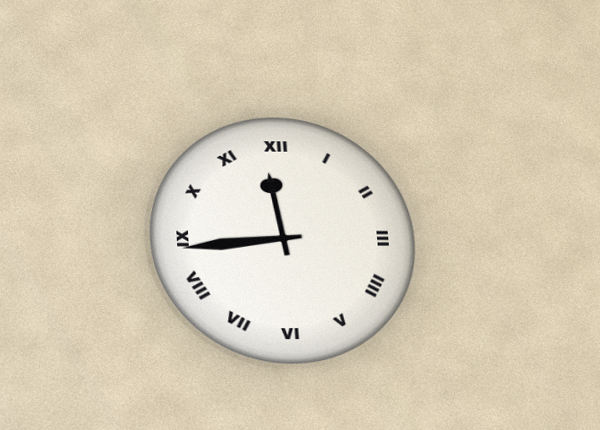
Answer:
11.44
